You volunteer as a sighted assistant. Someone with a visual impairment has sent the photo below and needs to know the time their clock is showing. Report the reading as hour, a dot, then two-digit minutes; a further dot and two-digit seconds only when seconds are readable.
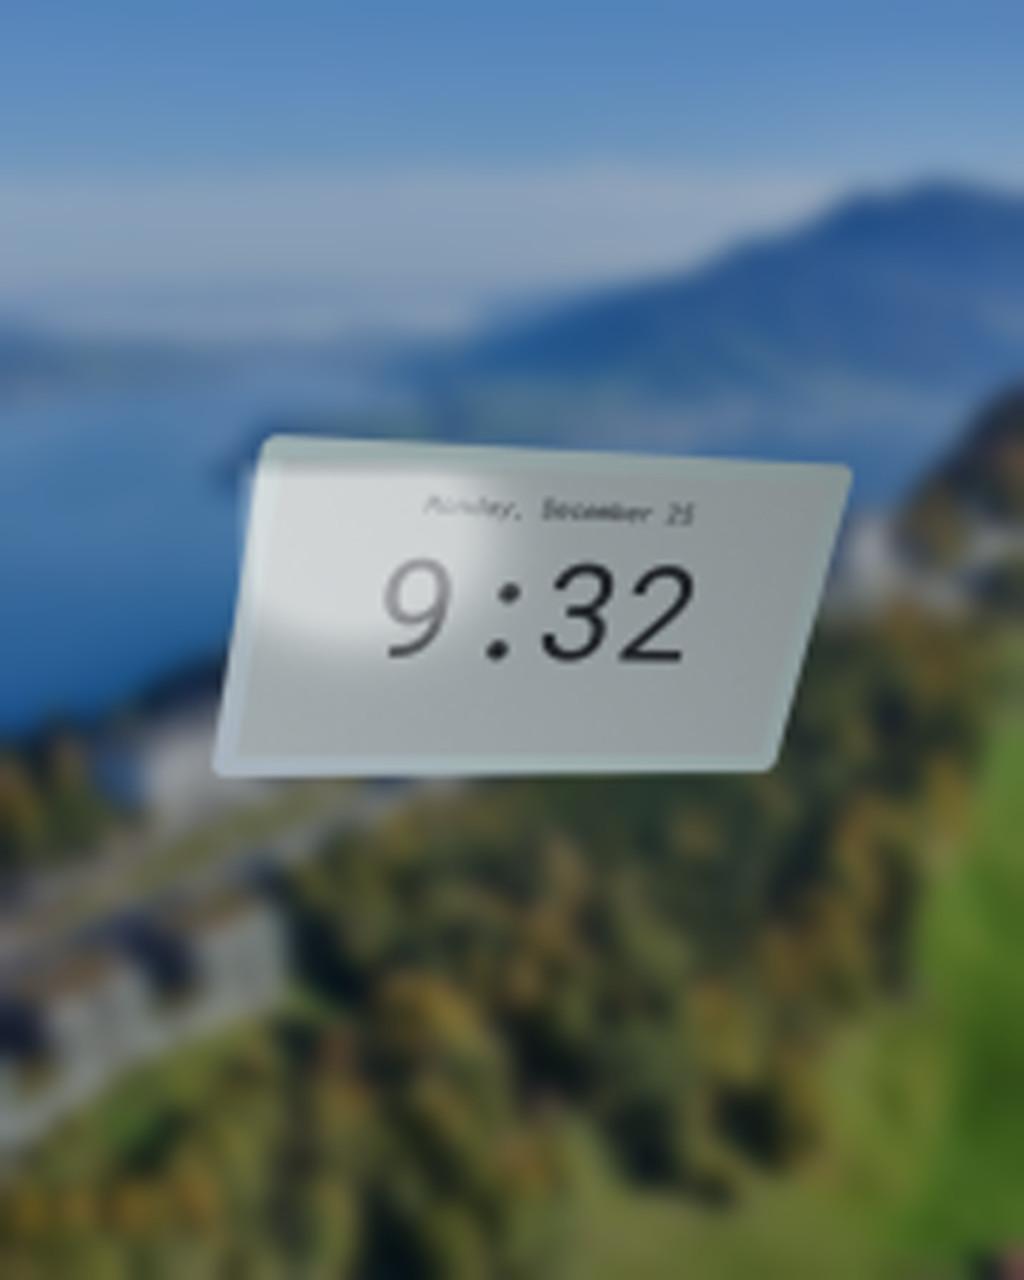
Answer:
9.32
